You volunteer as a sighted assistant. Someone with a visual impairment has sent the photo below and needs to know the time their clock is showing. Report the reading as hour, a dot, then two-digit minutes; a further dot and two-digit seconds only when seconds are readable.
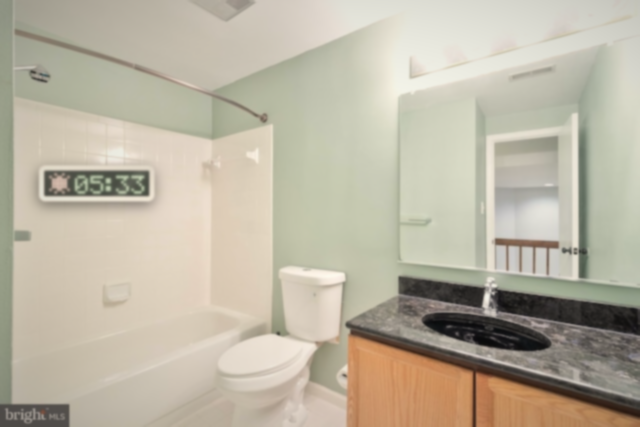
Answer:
5.33
